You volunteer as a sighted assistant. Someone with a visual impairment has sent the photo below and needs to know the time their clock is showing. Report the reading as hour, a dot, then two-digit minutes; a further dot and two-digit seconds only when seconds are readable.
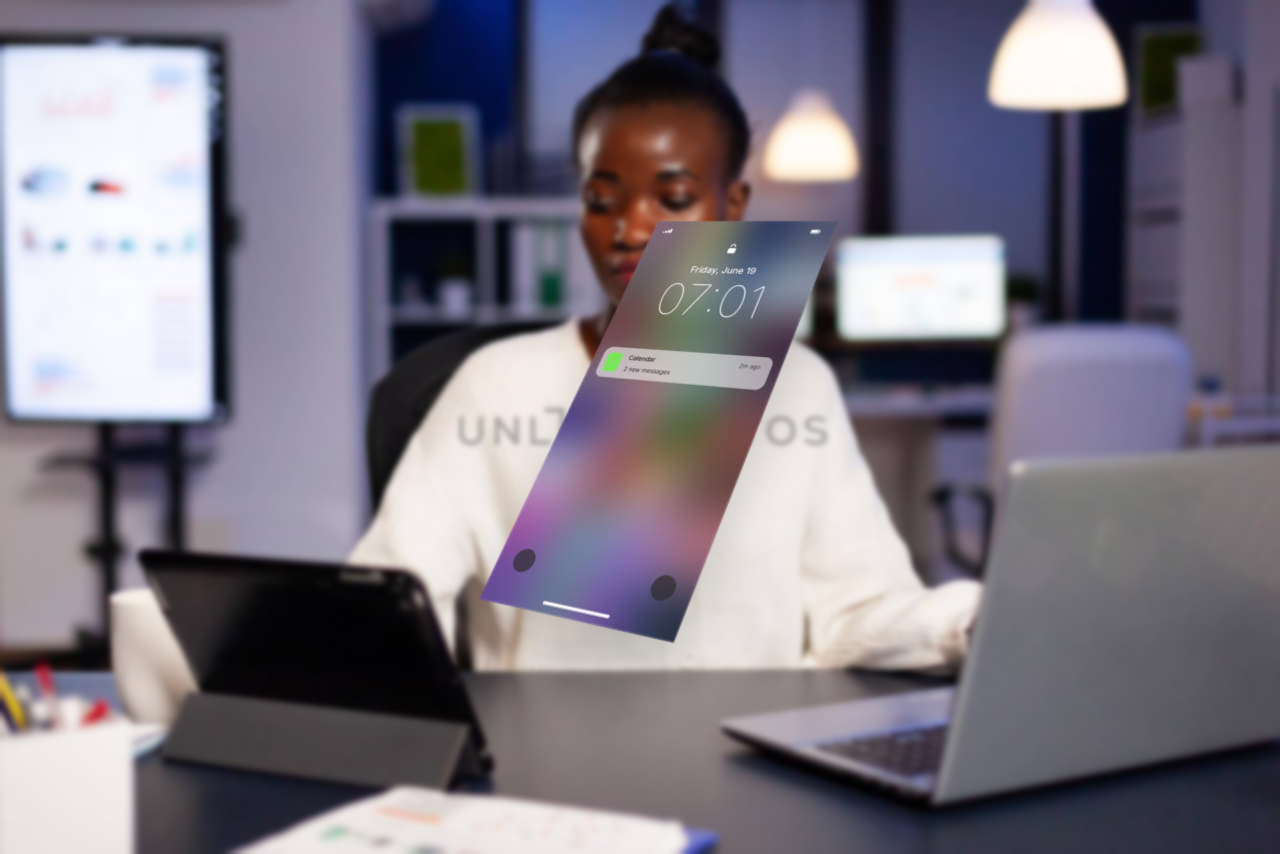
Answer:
7.01
